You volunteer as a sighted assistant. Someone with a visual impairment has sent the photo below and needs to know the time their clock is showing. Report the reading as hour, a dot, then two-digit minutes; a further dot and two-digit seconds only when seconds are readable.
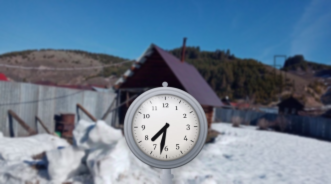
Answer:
7.32
